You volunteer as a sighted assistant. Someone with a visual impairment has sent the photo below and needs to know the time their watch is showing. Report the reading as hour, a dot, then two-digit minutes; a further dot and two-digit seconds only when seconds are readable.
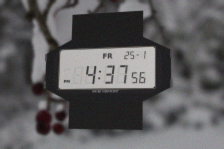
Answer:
4.37.56
